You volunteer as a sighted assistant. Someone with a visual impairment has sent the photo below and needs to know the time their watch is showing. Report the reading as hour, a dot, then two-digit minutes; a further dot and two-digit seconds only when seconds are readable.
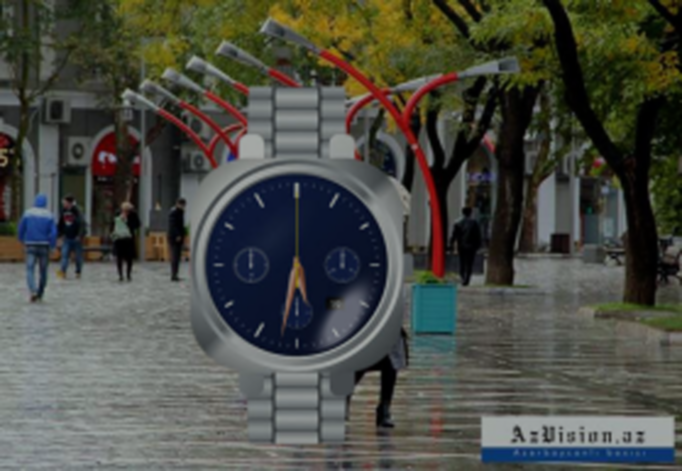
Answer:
5.32
